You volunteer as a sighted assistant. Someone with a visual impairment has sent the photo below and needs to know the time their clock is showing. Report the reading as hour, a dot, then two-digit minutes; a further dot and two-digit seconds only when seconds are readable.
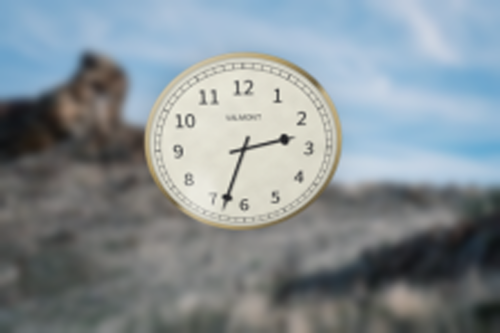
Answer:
2.33
